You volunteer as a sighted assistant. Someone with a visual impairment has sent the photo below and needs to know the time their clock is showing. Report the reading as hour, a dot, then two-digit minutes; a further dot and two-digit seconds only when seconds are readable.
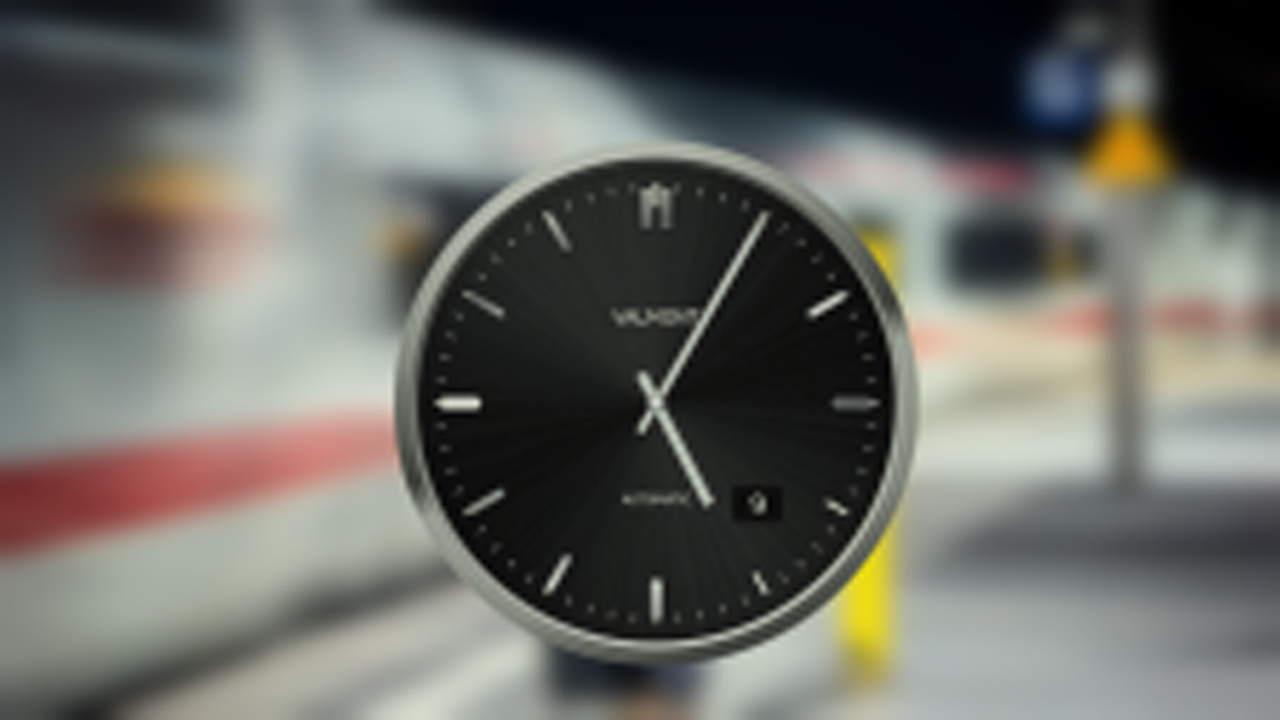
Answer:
5.05
